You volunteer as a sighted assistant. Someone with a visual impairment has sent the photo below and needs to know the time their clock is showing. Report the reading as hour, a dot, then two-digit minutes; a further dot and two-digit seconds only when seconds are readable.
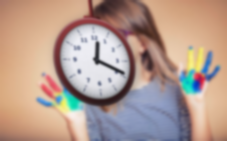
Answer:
12.19
